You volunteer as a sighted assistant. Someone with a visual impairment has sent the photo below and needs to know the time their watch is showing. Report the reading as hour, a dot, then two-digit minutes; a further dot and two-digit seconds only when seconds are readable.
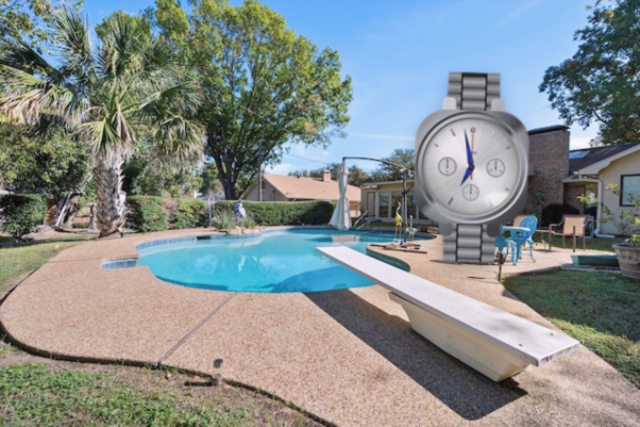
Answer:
6.58
